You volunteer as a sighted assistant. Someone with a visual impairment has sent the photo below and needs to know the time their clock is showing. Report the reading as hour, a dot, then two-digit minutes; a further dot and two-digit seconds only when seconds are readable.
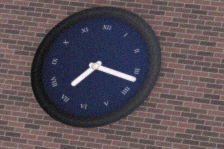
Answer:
7.17
